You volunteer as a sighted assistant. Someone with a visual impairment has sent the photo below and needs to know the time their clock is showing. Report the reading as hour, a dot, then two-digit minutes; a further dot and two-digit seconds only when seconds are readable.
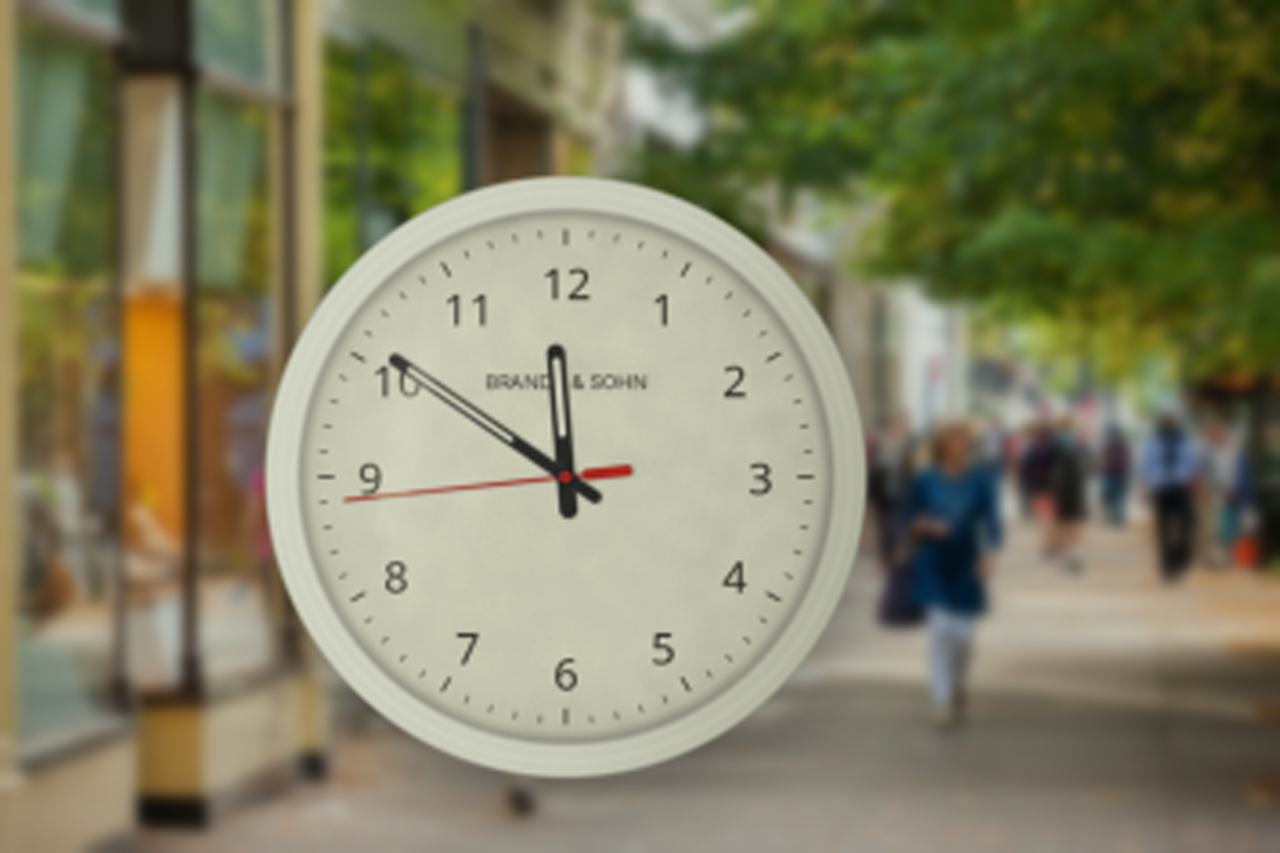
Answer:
11.50.44
